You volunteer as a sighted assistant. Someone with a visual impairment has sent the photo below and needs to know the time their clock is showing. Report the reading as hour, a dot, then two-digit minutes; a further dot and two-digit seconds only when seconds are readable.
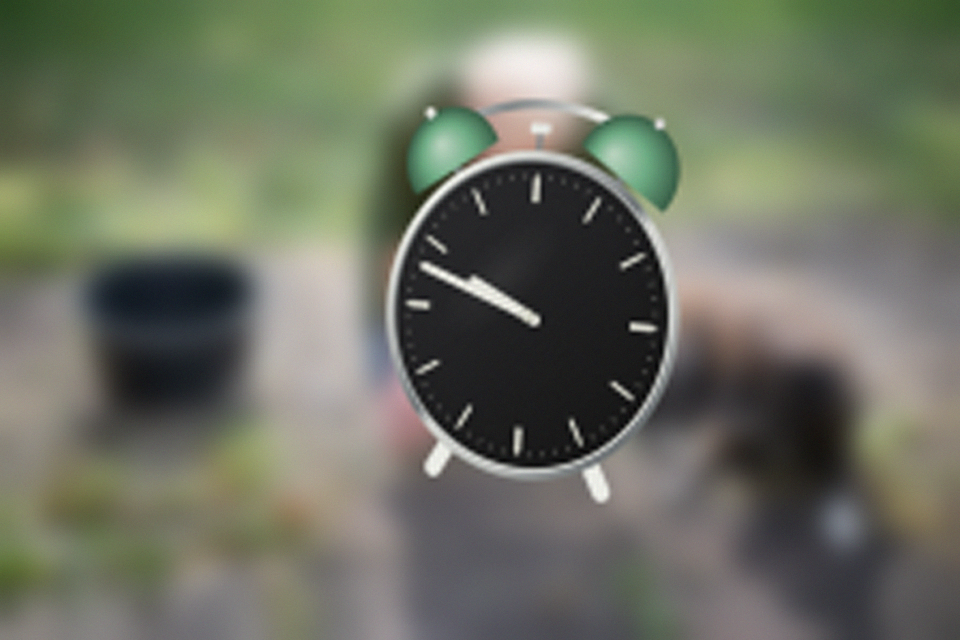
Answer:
9.48
